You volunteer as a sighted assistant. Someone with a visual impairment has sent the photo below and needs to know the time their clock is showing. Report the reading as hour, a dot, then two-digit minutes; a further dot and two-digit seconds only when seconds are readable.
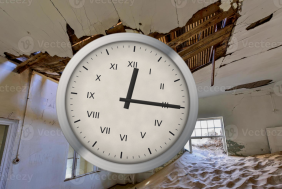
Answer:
12.15
